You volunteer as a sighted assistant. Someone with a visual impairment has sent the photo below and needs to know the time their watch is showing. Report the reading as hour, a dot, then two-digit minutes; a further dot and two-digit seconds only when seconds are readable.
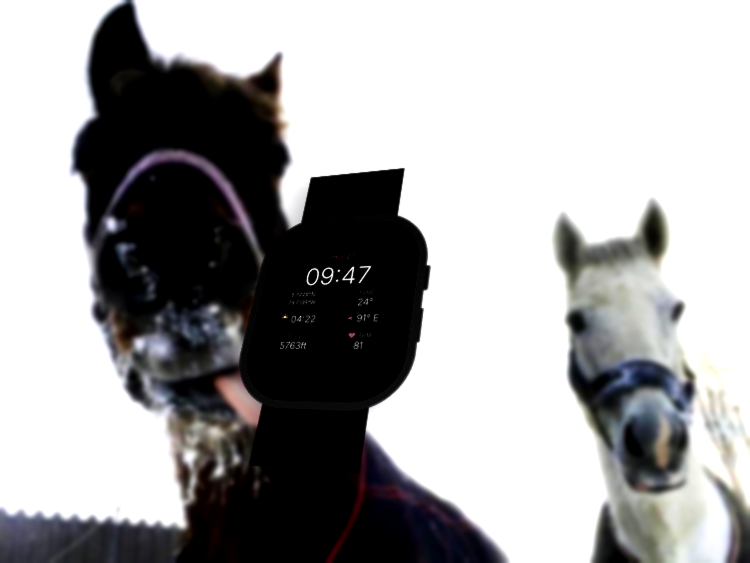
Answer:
9.47
